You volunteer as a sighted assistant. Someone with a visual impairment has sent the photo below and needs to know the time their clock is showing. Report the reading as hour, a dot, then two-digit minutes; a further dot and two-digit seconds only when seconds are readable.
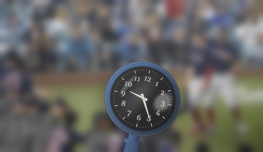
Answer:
9.25
